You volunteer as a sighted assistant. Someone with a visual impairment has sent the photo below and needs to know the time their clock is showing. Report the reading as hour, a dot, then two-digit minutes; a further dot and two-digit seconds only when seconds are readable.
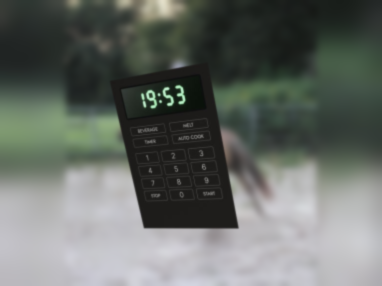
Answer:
19.53
